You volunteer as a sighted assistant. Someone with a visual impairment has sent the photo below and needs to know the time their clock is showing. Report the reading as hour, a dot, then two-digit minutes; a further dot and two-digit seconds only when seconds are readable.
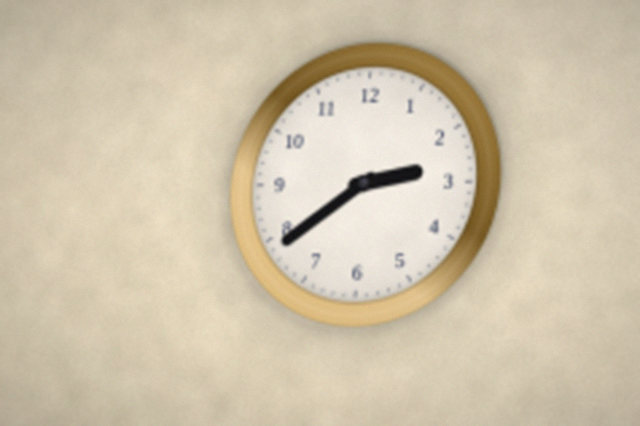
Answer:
2.39
